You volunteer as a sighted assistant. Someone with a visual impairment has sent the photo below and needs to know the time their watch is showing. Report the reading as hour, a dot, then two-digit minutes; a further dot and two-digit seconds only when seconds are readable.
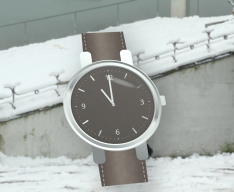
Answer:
11.00
